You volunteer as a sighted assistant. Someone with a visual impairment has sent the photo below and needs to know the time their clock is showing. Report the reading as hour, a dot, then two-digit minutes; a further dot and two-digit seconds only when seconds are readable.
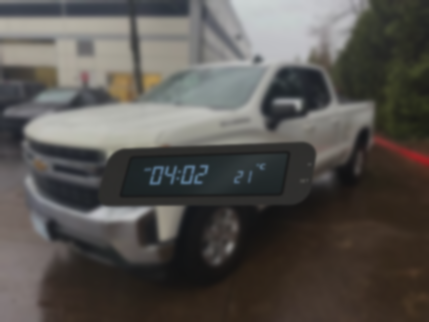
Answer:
4.02
